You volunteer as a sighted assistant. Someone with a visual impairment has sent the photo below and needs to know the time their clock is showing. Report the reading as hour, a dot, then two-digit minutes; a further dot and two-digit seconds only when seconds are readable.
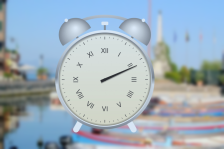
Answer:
2.11
